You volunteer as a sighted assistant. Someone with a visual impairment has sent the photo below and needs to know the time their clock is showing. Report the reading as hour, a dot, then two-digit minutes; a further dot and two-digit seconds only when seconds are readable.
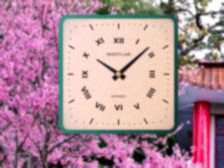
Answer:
10.08
